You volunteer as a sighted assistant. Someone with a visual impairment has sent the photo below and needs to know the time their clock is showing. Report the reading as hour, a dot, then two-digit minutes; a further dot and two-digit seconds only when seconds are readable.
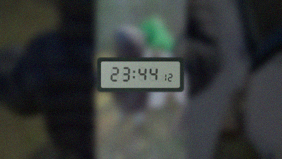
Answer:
23.44.12
